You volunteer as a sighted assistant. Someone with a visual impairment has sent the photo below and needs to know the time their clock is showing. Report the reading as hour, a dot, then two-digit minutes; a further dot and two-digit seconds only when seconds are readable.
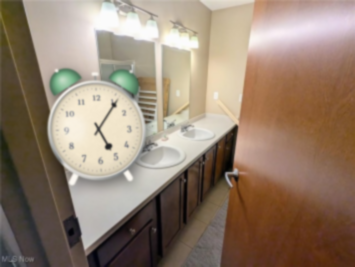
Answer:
5.06
